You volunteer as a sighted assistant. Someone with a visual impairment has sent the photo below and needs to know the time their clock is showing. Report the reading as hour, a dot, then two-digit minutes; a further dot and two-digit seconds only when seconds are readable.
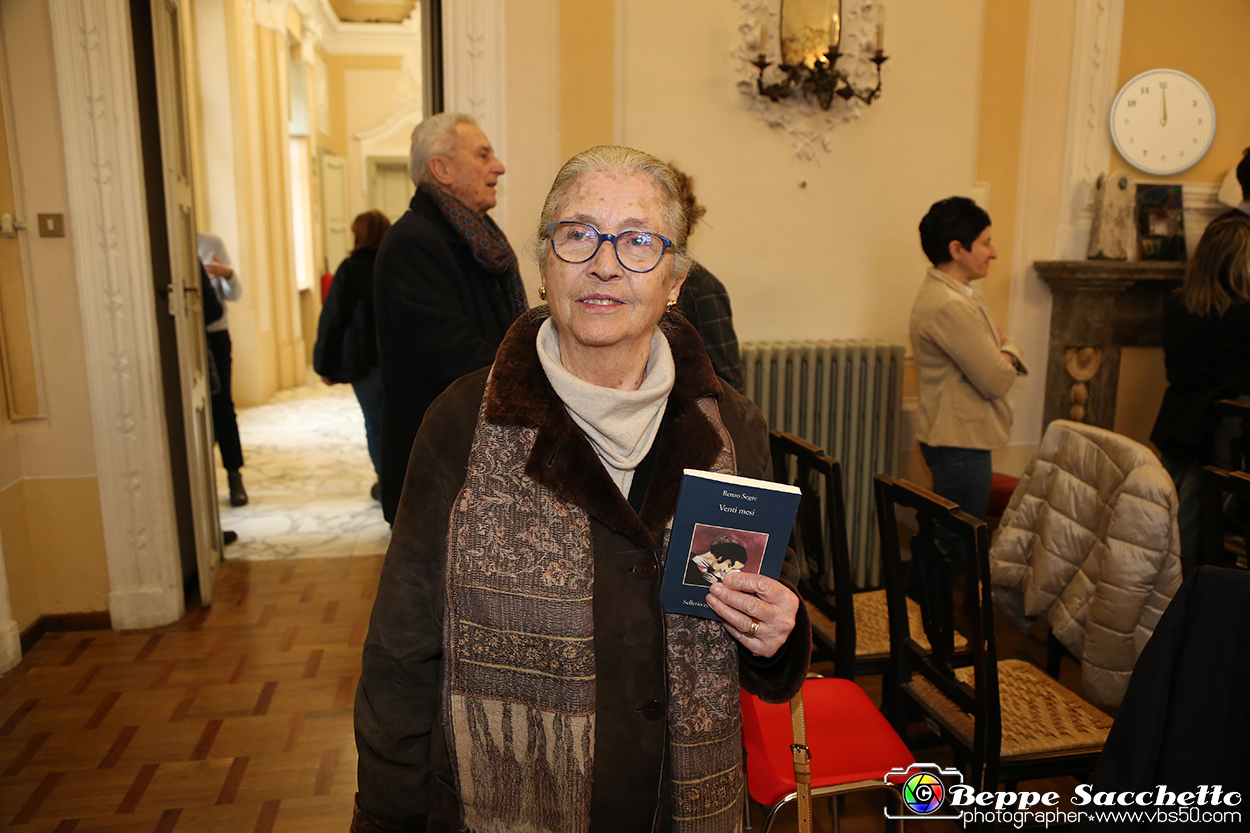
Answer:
12.00
